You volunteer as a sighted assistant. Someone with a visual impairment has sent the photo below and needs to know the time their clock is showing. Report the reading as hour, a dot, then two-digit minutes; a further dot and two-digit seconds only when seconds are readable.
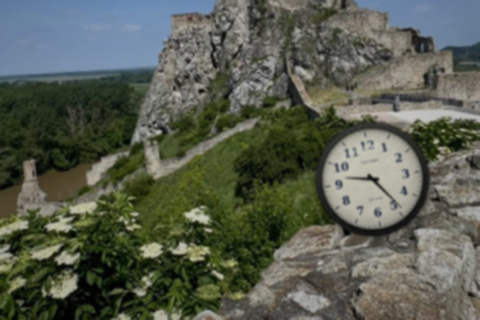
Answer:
9.24
